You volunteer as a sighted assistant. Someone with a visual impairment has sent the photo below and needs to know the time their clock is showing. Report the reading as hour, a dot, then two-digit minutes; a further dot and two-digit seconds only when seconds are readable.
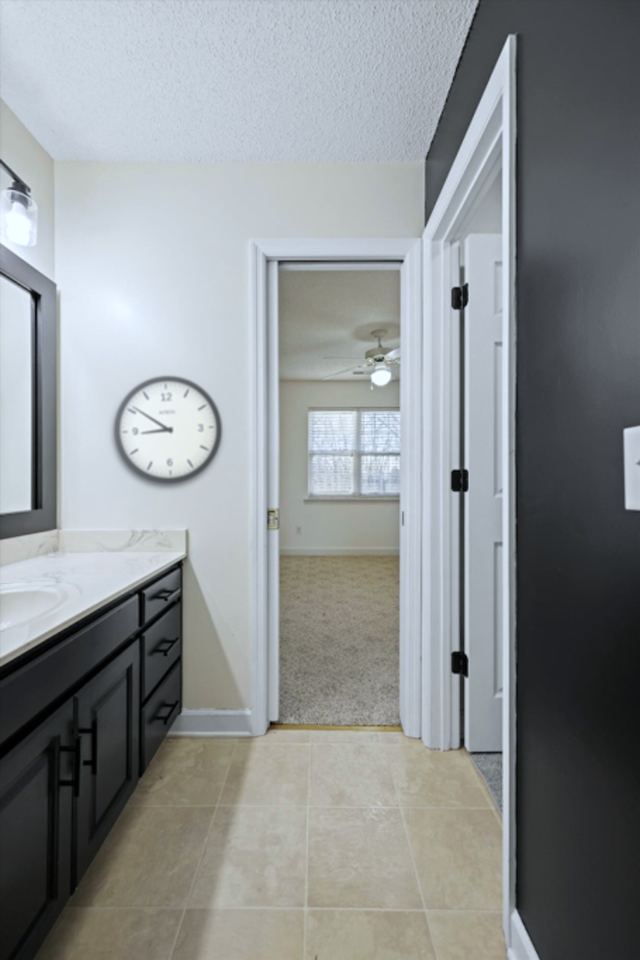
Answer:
8.51
